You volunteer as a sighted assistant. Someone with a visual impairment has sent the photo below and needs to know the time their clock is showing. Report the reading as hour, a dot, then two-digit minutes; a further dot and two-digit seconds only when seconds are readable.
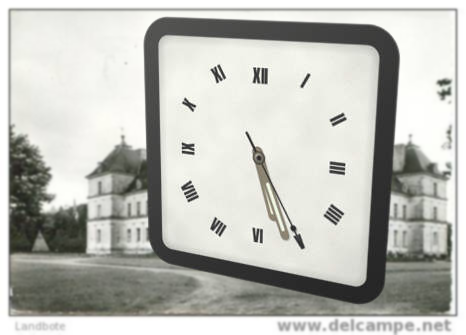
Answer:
5.26.25
